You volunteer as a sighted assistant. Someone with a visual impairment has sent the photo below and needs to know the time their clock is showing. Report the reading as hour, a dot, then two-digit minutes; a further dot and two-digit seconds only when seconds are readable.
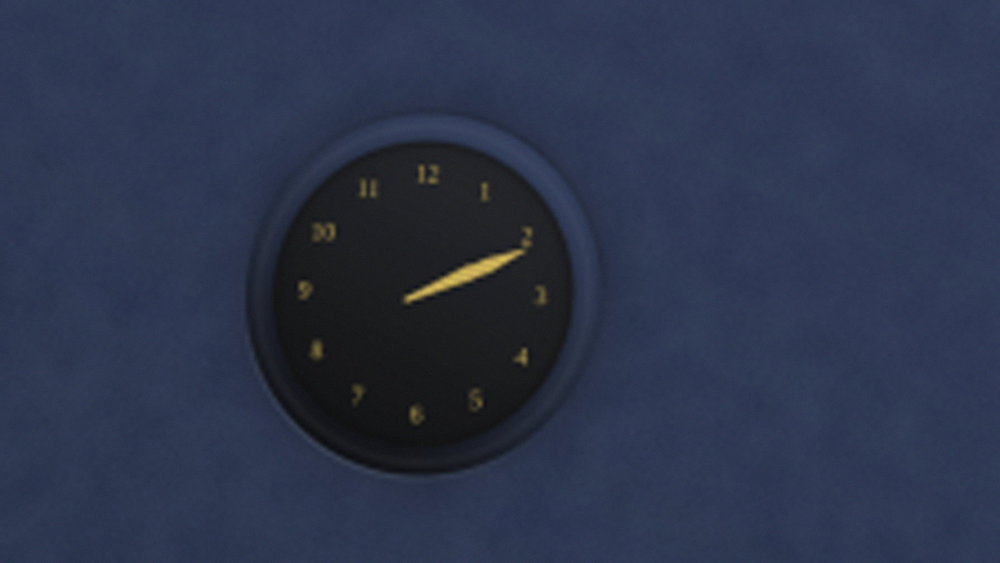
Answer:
2.11
